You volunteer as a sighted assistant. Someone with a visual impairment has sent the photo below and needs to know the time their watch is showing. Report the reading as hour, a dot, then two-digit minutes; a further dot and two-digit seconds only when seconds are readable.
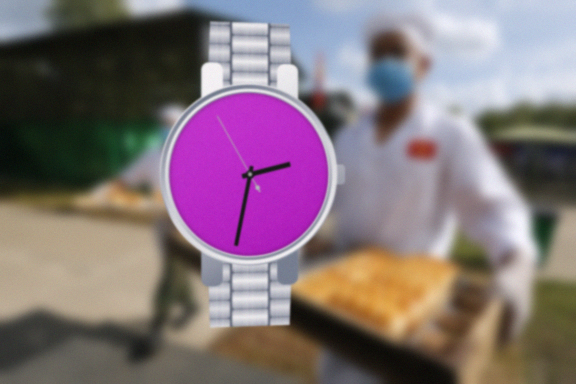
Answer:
2.31.55
